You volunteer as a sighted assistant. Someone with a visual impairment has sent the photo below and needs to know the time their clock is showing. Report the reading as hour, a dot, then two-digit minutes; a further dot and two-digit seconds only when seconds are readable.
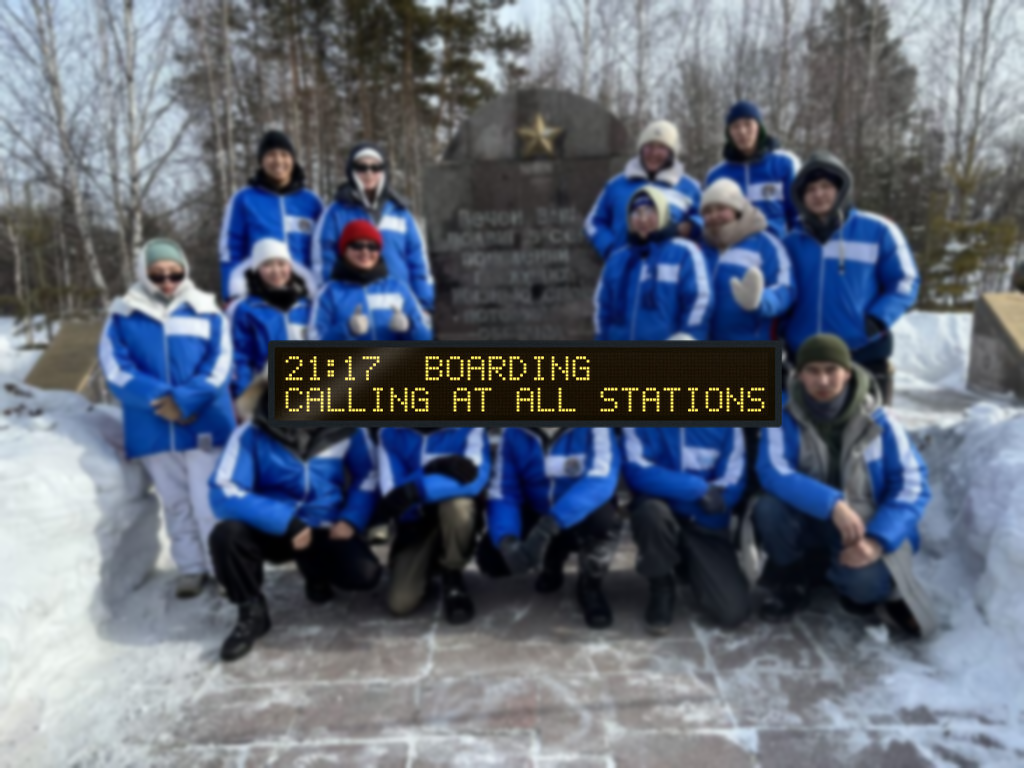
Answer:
21.17
